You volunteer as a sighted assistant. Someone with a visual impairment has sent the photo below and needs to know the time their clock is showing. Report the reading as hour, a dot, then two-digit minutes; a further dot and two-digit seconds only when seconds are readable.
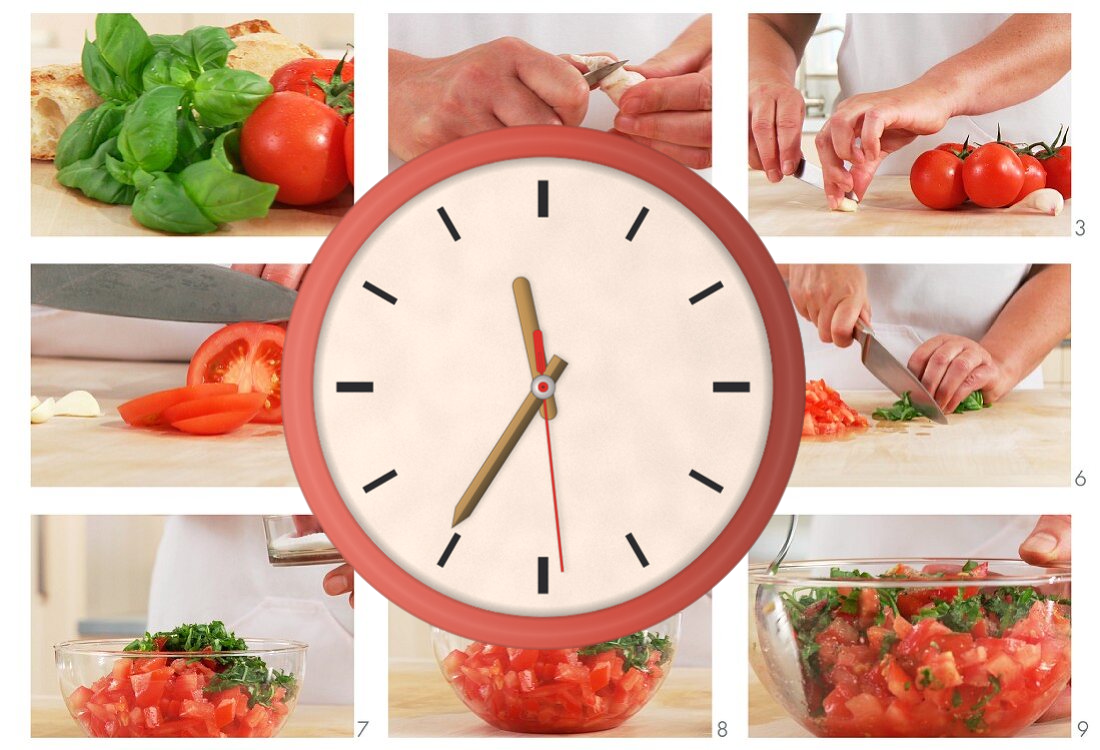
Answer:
11.35.29
